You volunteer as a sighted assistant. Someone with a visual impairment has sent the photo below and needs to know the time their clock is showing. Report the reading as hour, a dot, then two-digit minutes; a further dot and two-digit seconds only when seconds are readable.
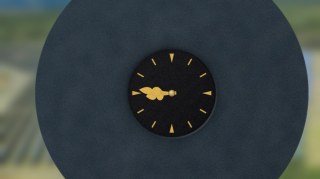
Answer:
8.46
